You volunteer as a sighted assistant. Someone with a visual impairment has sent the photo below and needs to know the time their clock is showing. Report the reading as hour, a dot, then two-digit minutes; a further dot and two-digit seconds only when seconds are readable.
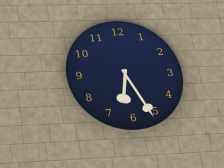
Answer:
6.26
